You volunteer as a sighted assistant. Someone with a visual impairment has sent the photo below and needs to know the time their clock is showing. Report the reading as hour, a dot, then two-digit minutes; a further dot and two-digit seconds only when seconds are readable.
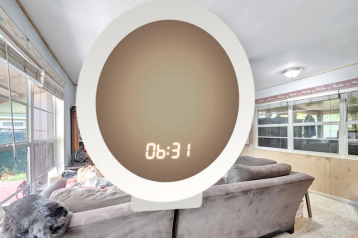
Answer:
6.31
